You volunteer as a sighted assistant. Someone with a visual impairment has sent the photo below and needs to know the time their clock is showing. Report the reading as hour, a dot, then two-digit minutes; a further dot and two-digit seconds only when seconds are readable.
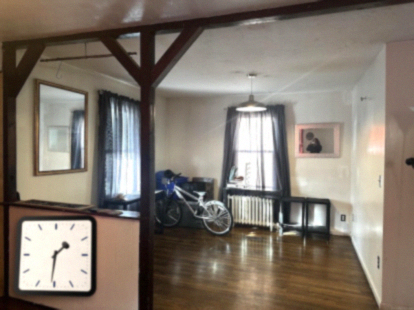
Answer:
1.31
